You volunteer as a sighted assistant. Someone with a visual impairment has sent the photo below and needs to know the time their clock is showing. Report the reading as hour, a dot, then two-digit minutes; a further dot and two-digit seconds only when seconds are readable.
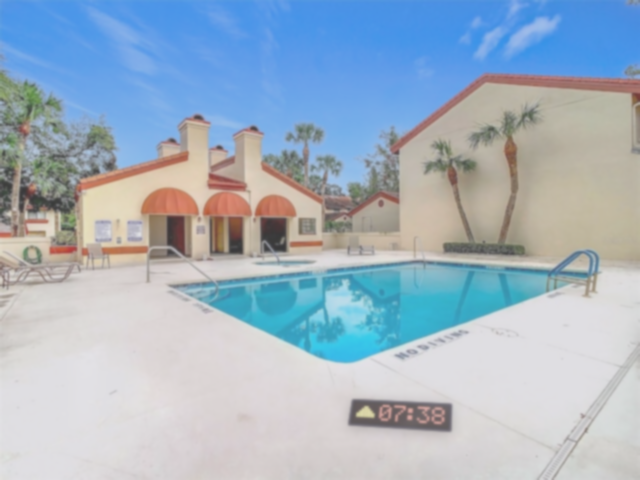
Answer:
7.38
